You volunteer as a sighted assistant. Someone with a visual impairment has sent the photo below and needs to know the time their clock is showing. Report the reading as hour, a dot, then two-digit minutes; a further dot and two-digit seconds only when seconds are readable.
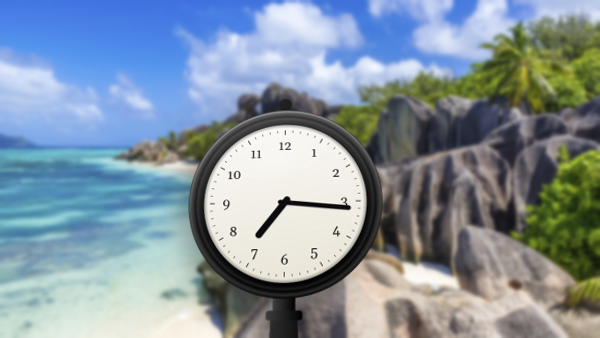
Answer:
7.16
